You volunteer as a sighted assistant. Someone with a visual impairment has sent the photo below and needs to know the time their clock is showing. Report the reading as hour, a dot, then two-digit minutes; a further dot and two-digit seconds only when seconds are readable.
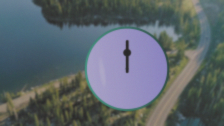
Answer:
12.00
